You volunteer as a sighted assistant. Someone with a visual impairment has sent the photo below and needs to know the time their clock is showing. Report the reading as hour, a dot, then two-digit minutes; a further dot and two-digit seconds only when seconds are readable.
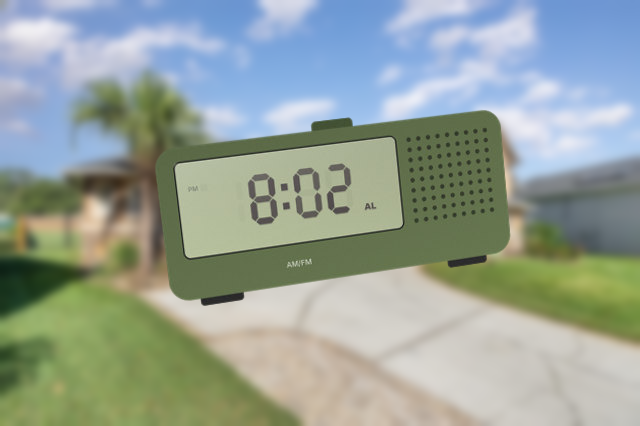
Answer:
8.02
